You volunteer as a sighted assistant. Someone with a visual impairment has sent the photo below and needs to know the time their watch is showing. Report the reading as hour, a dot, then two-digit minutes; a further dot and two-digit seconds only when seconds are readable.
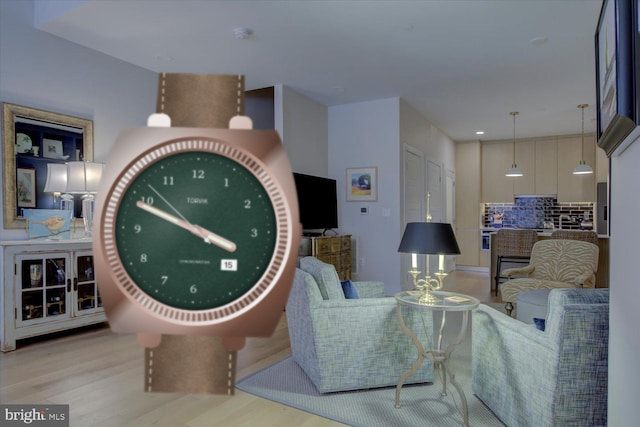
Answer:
3.48.52
